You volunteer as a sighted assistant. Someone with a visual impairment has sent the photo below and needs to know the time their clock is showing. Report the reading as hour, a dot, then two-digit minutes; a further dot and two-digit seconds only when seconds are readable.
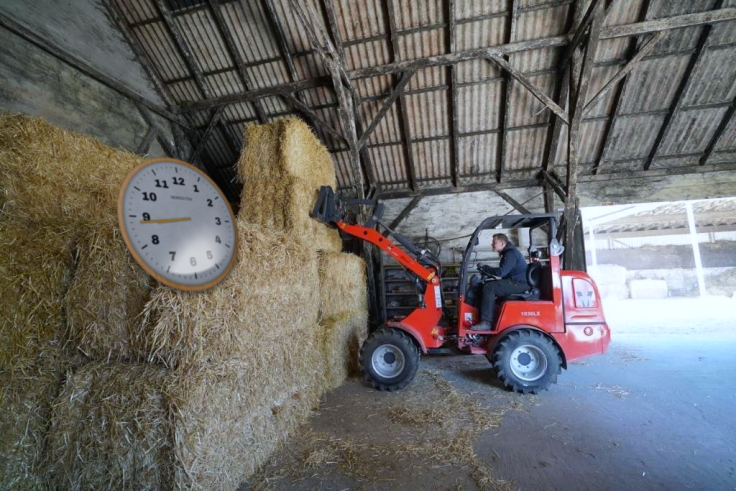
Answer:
8.44
